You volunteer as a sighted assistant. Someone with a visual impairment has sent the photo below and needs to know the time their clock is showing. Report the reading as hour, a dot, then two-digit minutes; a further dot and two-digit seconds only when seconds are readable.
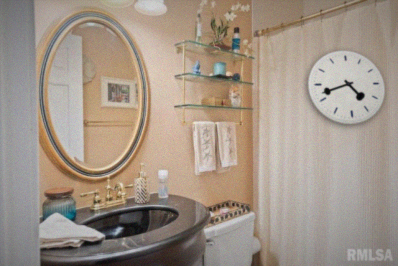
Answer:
4.42
